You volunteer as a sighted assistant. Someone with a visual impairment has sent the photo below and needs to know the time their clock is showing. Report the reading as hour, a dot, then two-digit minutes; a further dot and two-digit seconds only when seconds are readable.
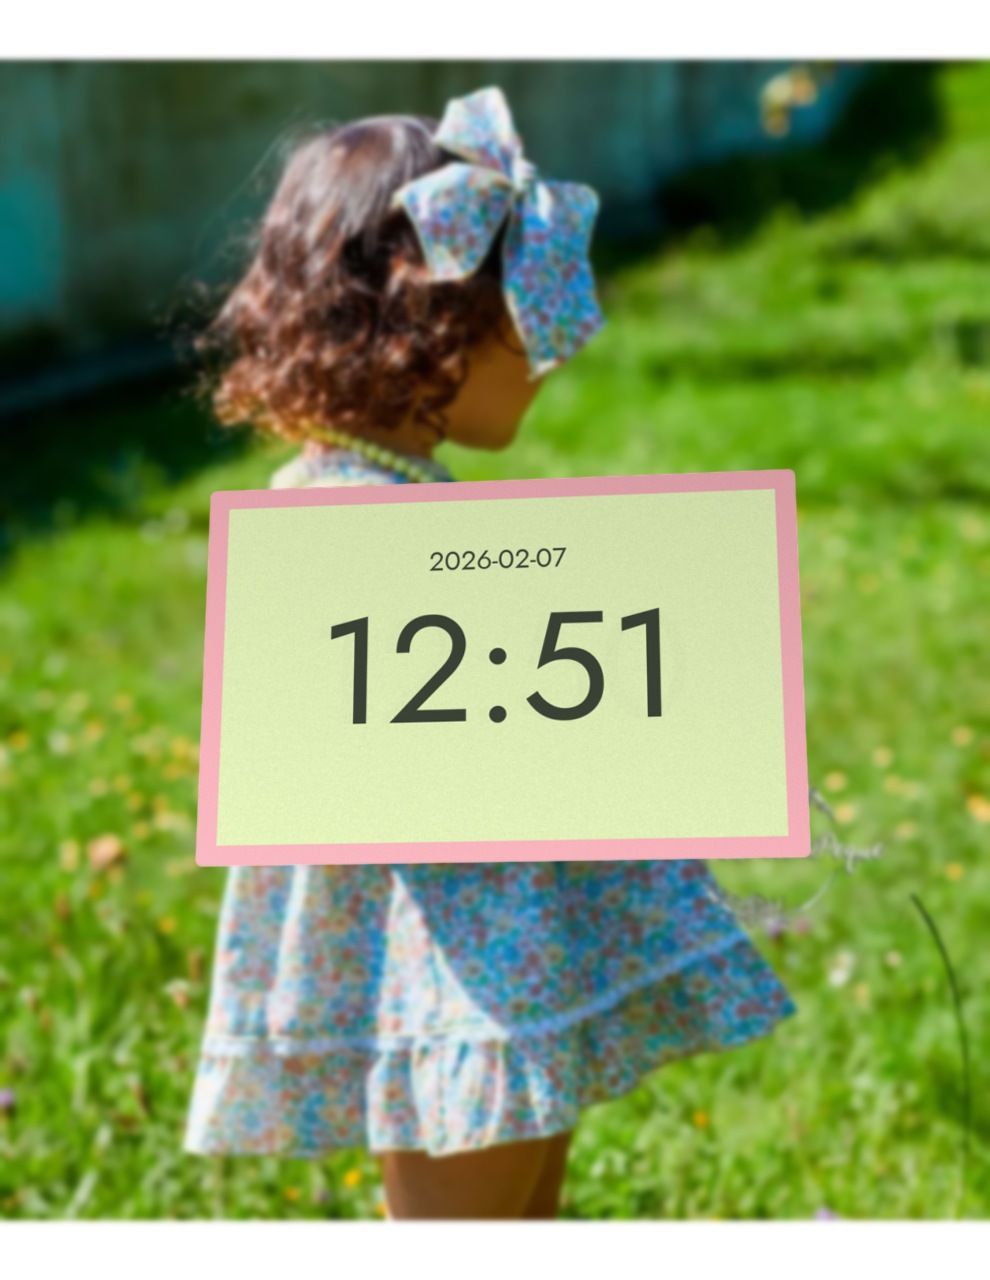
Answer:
12.51
